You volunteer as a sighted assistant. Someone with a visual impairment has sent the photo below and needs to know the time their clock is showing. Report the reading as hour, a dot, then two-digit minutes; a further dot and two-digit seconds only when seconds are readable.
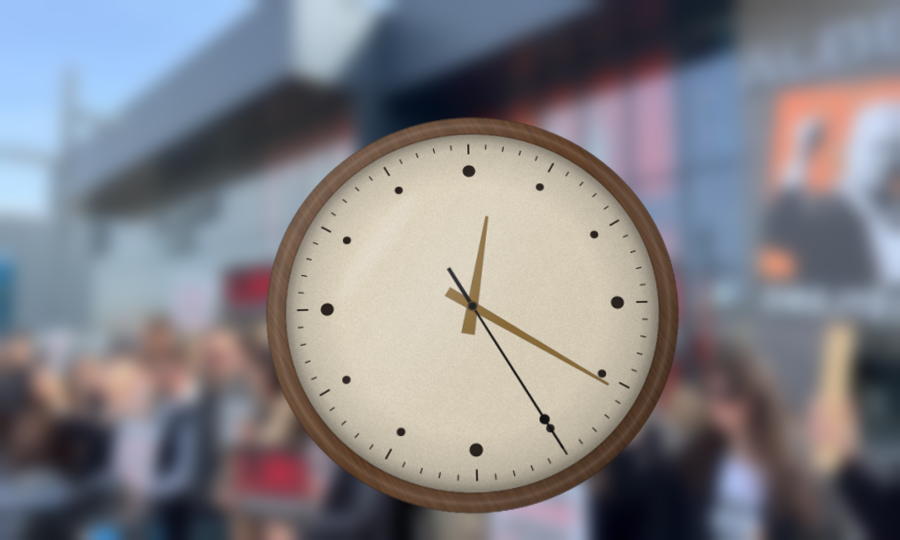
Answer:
12.20.25
